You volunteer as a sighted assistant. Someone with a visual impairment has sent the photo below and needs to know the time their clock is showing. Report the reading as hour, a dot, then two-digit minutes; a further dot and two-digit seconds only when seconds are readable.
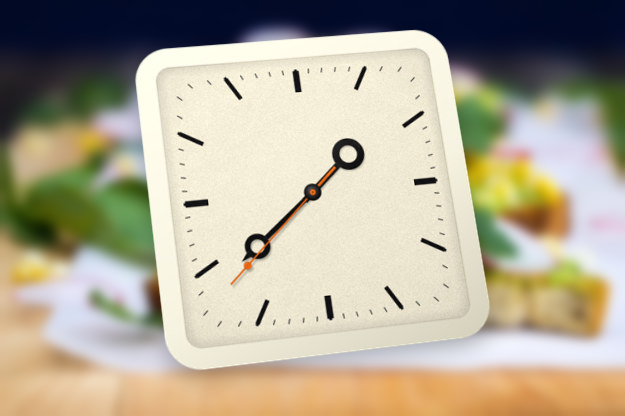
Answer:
1.38.38
